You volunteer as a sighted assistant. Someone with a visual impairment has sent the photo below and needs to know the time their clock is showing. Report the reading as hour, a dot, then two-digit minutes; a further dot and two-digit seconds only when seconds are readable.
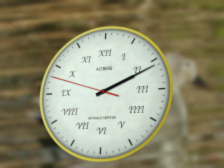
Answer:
2.10.48
